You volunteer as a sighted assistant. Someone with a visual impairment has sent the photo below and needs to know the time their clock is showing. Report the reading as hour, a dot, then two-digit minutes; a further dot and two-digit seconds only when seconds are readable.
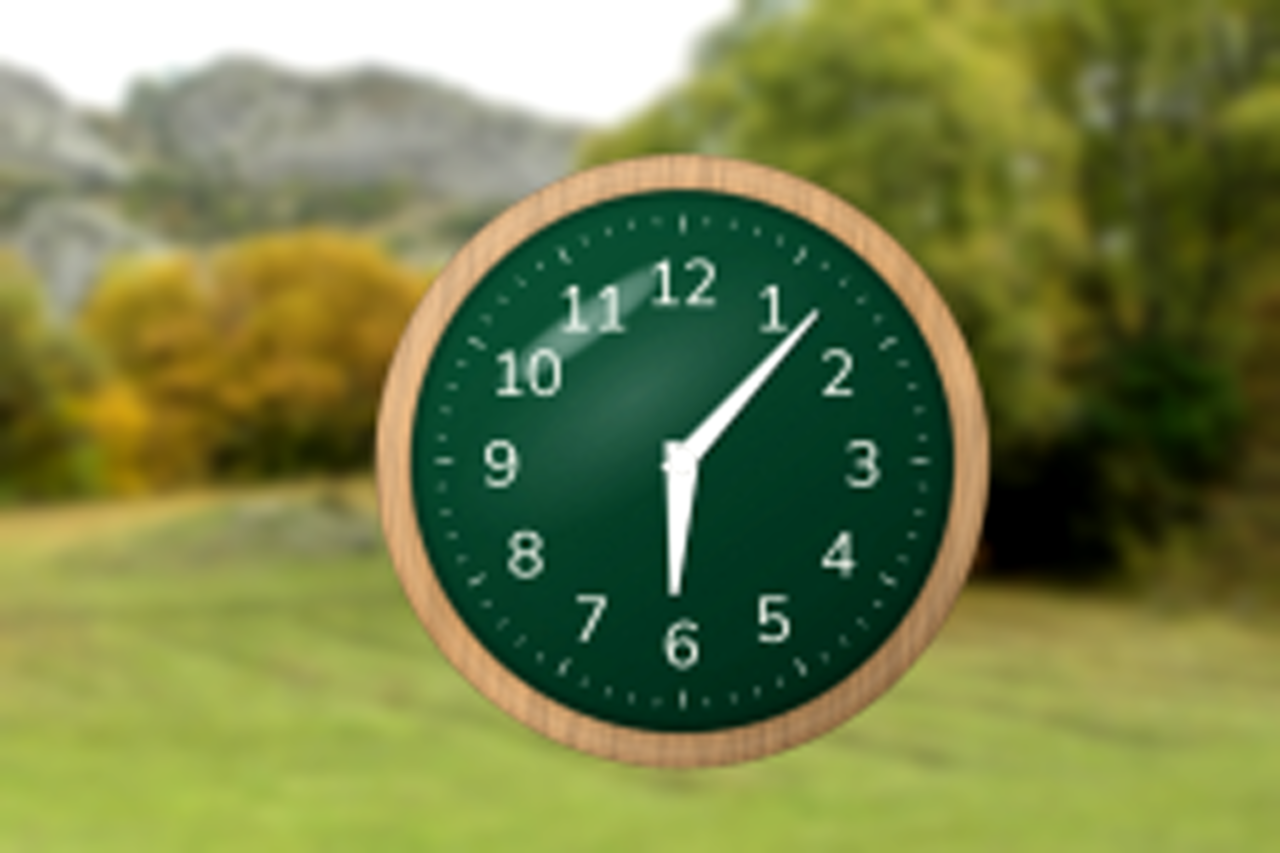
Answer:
6.07
